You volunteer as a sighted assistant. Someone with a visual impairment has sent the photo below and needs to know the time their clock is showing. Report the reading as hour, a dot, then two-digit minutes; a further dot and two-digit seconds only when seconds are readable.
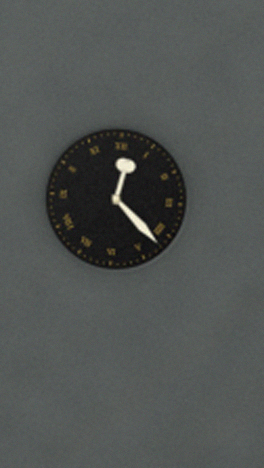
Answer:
12.22
